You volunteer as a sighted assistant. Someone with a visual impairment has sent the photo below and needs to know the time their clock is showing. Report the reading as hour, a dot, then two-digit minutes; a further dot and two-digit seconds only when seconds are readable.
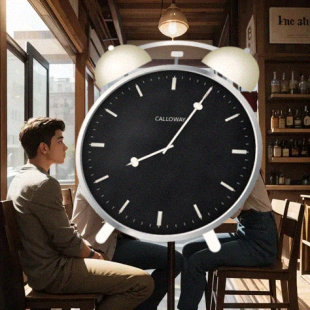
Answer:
8.05
